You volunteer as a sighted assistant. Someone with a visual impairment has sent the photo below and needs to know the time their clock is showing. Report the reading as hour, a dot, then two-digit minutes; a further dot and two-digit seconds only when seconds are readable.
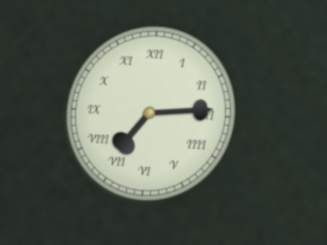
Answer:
7.14
